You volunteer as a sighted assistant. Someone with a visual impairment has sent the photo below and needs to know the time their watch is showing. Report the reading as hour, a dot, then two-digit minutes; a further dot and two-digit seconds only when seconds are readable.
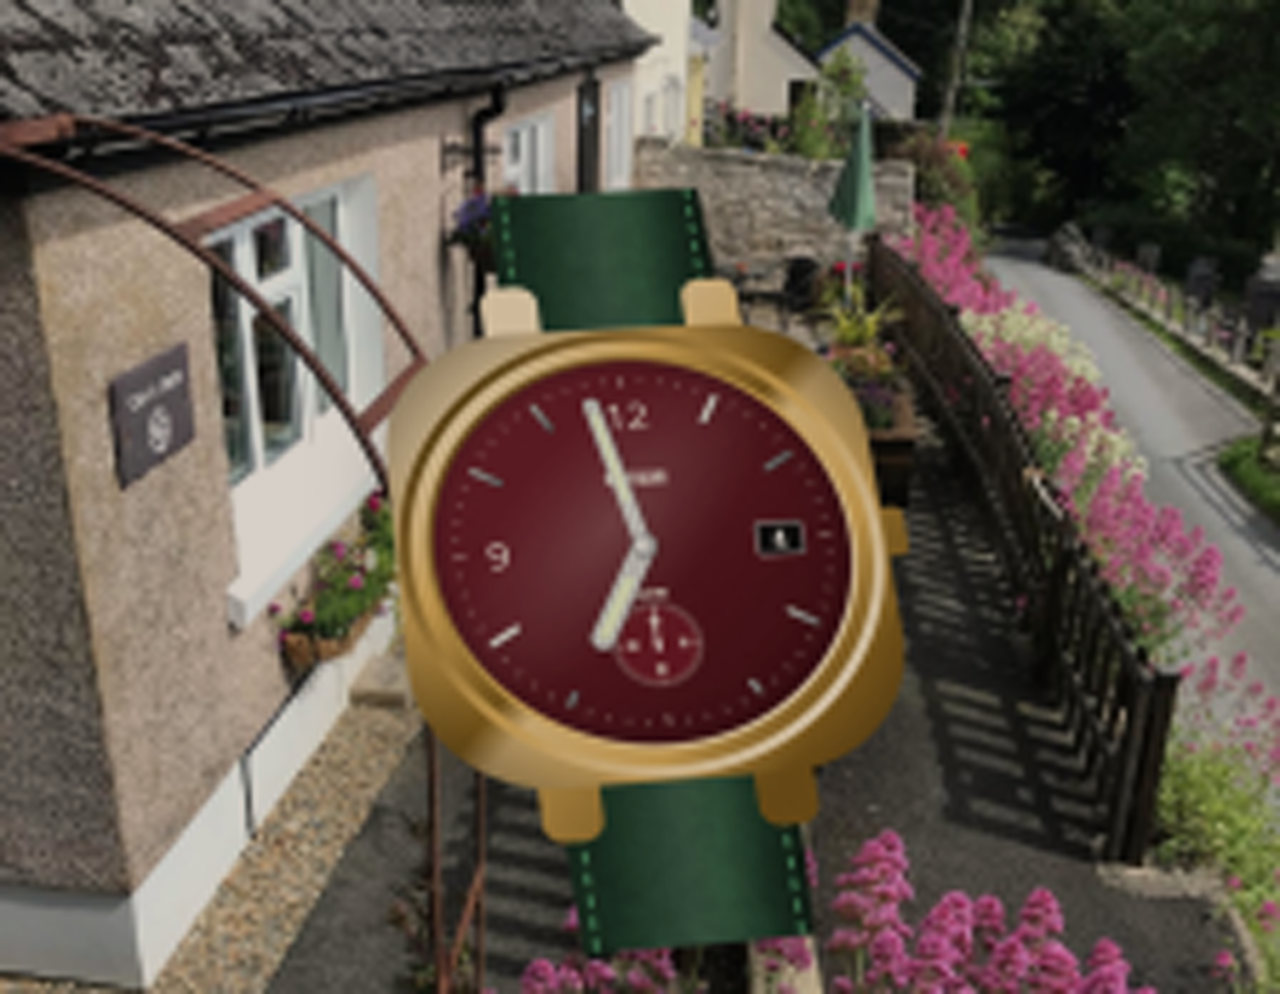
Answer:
6.58
